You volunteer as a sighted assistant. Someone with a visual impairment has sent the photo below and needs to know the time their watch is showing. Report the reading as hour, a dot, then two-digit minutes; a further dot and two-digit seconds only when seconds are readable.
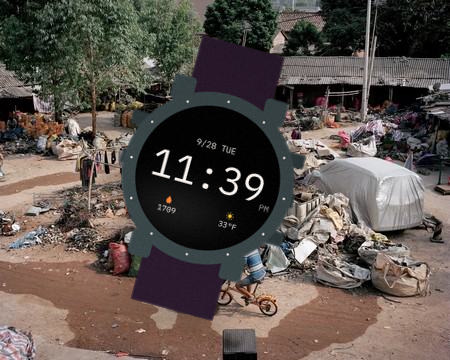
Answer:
11.39
